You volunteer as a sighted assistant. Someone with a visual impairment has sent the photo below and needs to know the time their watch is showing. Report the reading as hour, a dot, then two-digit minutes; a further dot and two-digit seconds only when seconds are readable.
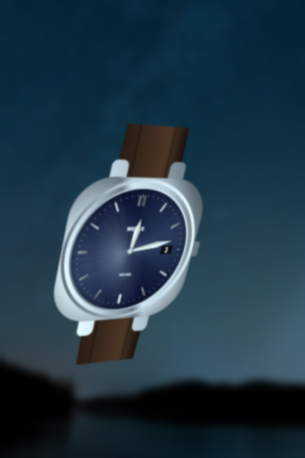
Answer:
12.13
